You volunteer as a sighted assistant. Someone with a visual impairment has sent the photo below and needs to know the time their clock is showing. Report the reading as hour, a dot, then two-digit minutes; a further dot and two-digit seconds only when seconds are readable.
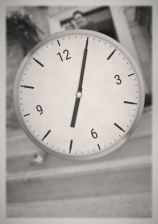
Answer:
7.05
